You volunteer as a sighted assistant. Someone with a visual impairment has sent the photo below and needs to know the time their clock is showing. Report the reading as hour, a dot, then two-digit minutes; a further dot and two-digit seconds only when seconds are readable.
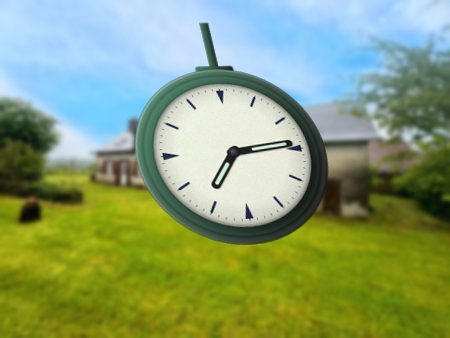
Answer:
7.14
